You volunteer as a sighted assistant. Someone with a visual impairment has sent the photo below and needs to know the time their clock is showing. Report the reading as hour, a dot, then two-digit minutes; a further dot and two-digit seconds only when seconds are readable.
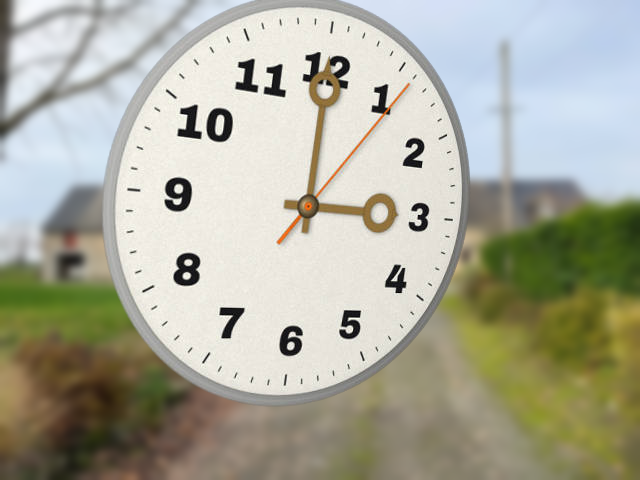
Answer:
3.00.06
